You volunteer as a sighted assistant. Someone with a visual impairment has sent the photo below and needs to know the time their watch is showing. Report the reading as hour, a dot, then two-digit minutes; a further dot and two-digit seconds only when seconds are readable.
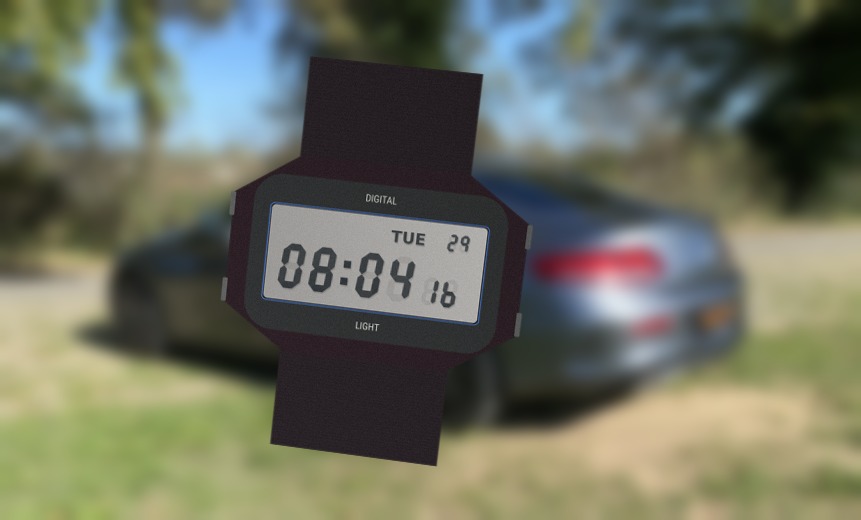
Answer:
8.04.16
